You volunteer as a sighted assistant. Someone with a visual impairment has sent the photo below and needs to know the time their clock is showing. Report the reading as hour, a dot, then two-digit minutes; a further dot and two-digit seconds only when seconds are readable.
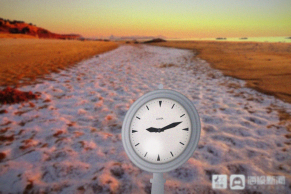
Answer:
9.12
